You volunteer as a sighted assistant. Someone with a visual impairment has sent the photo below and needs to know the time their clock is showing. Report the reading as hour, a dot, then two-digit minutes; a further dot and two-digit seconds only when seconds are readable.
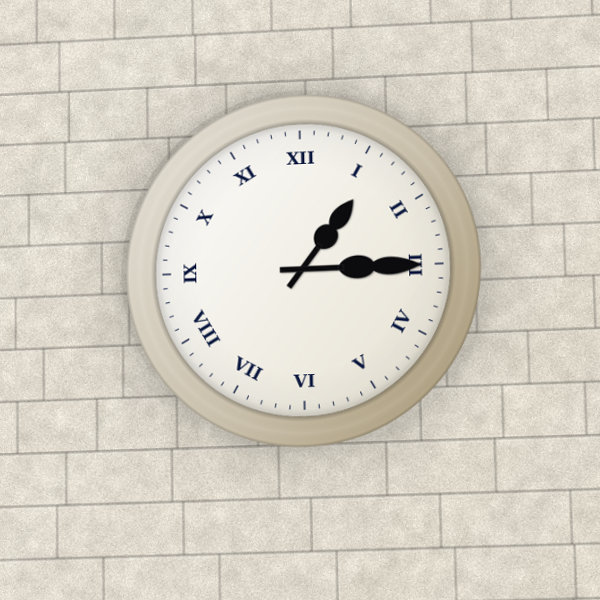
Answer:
1.15
